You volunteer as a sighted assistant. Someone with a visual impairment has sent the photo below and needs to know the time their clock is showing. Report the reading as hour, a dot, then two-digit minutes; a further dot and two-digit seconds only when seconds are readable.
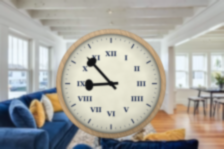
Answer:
8.53
